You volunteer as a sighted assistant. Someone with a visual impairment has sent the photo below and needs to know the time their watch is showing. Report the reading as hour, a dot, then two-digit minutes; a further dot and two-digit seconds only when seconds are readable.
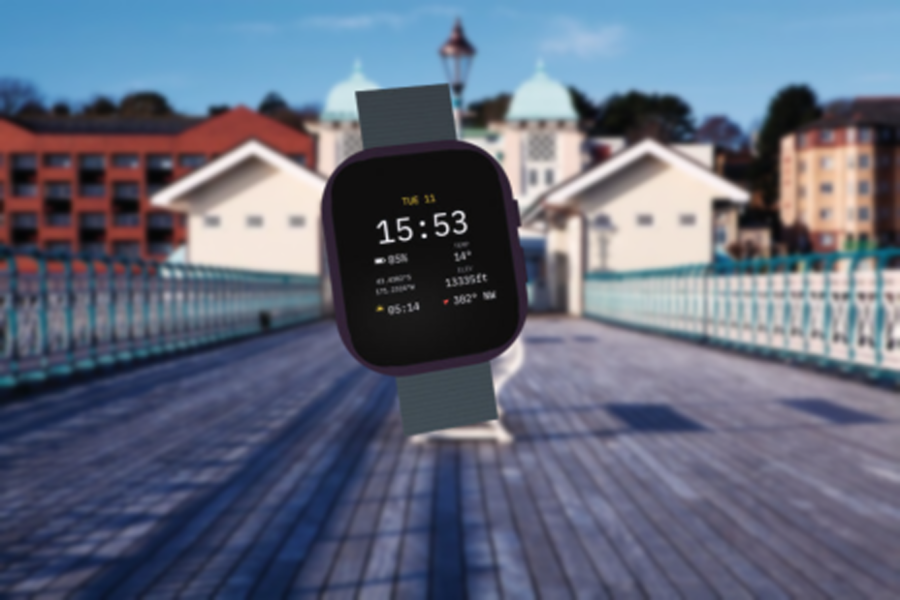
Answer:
15.53
